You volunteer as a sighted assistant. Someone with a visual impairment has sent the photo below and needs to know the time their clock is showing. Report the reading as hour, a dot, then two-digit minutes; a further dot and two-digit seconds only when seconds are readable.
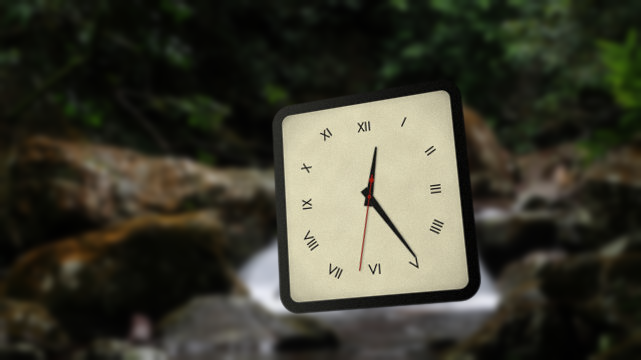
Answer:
12.24.32
